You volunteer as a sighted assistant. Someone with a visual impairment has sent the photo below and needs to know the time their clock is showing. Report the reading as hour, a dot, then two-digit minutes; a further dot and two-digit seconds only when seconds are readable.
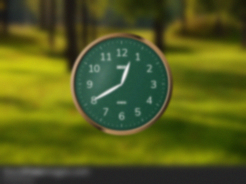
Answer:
12.40
